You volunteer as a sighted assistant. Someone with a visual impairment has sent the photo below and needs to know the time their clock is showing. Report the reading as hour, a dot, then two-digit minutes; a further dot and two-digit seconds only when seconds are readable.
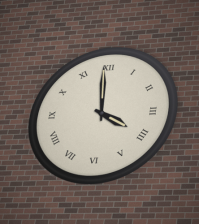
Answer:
3.59
